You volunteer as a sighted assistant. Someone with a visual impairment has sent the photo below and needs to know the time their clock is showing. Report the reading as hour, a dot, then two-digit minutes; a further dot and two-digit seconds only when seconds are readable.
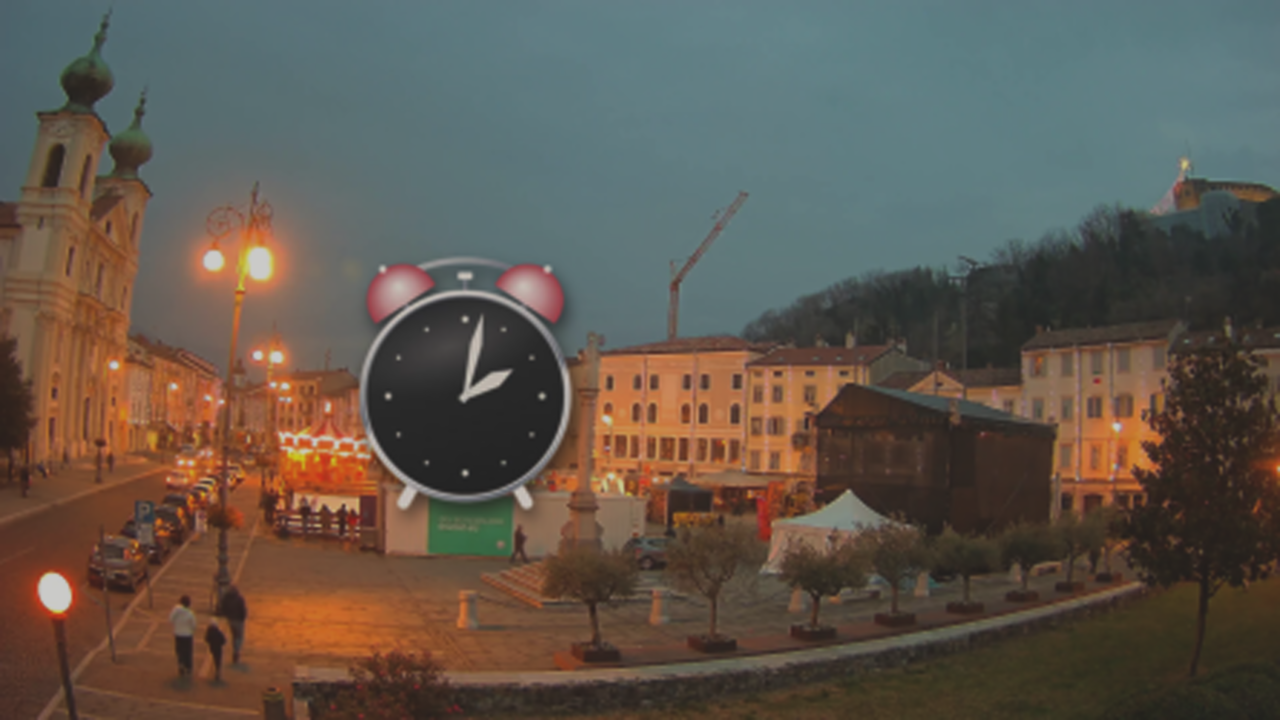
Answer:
2.02
